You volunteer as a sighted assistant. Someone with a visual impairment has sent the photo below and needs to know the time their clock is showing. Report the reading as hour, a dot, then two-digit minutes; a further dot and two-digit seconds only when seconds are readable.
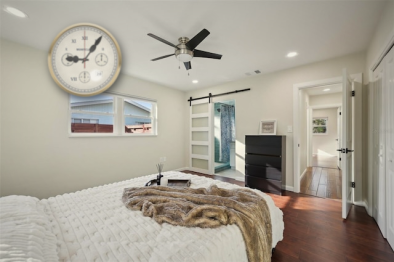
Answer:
9.06
